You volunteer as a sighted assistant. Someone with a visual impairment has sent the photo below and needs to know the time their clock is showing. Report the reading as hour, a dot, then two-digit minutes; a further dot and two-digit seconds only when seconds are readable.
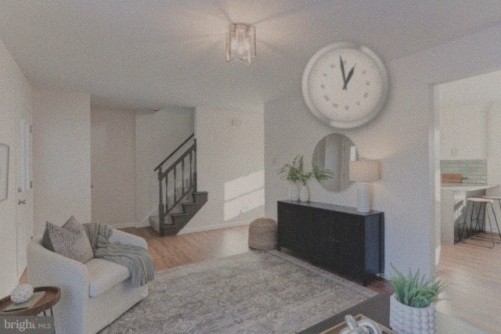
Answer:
12.59
